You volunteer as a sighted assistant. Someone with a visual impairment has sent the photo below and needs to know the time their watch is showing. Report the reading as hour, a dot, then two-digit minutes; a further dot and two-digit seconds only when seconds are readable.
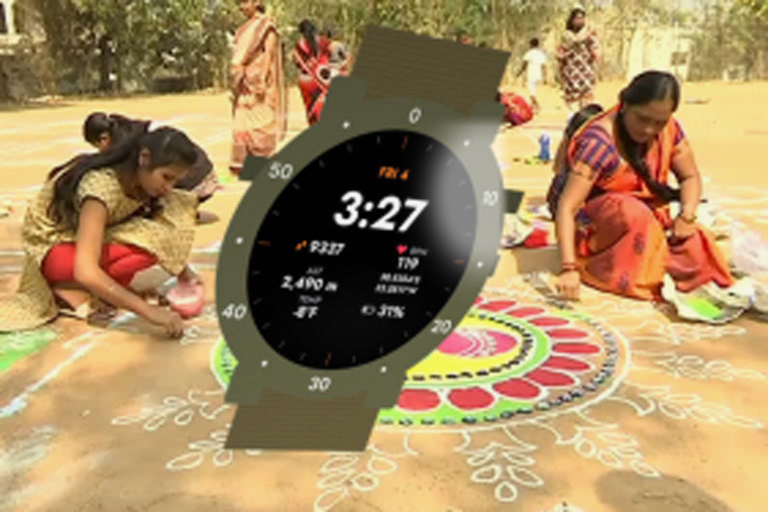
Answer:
3.27
